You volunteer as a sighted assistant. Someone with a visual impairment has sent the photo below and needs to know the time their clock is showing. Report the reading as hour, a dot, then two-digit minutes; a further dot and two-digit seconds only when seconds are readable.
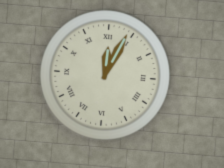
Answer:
12.04
